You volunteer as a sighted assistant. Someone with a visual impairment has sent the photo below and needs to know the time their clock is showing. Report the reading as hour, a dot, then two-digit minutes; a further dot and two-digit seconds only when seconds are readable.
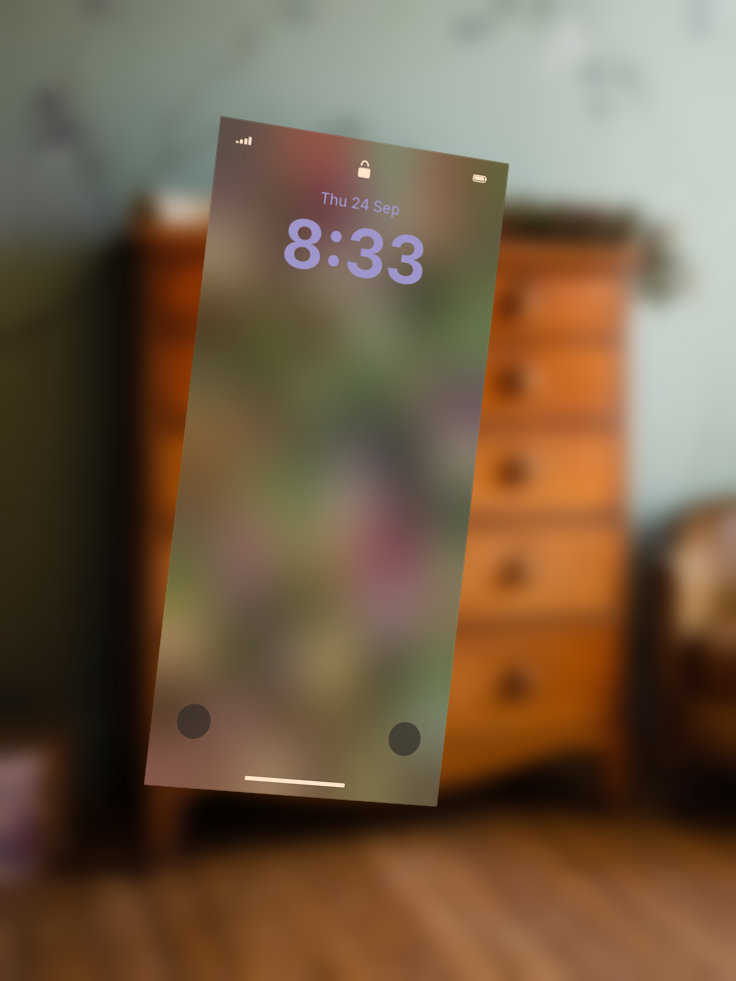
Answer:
8.33
